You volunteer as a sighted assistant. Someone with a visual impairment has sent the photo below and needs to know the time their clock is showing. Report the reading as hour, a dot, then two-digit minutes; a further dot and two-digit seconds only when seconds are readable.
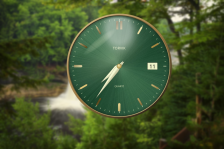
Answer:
7.36
